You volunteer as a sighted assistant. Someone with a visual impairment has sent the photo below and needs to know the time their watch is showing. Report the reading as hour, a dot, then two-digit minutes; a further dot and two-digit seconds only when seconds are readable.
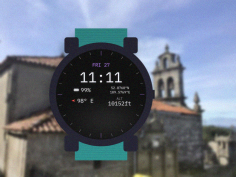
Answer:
11.11
